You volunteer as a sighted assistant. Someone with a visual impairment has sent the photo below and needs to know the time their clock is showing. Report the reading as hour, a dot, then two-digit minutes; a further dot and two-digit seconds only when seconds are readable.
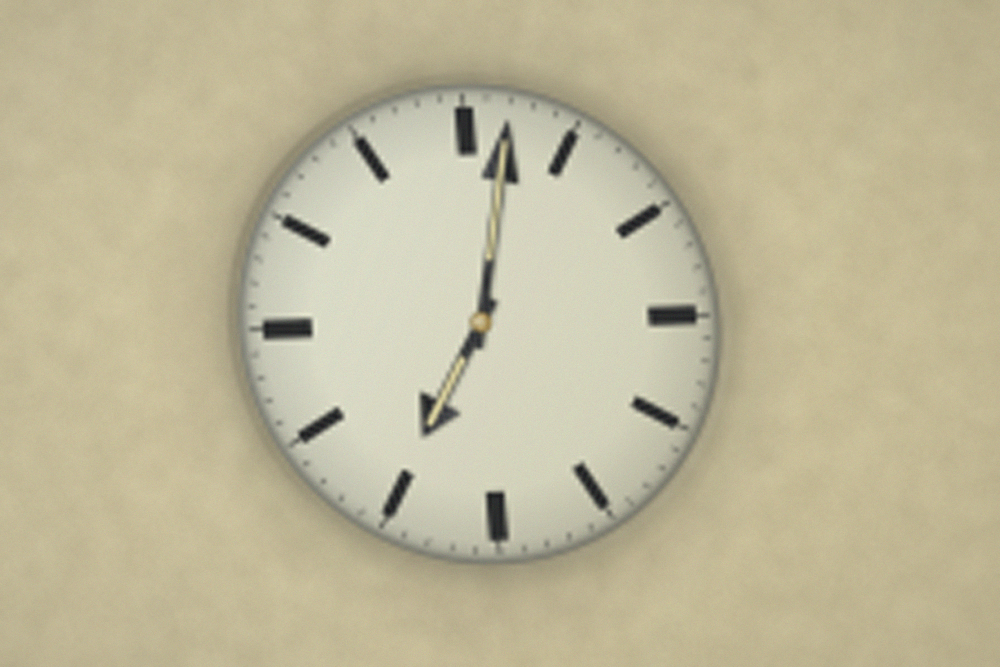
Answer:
7.02
